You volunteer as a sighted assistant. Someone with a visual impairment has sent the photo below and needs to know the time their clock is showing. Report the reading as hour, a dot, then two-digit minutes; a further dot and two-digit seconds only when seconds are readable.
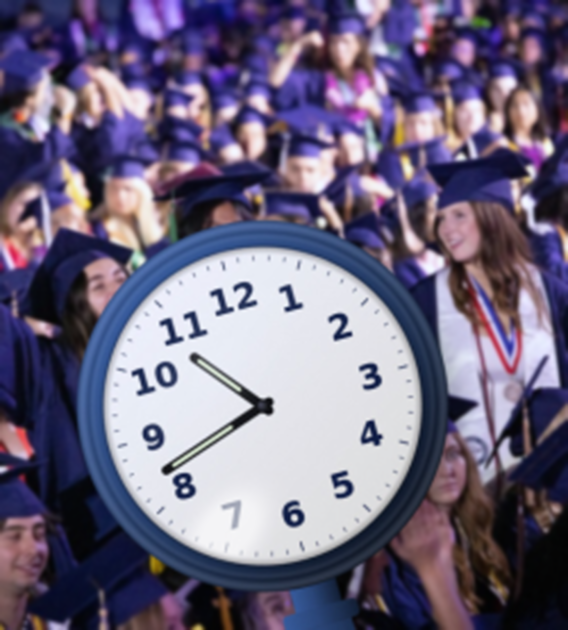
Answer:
10.42
